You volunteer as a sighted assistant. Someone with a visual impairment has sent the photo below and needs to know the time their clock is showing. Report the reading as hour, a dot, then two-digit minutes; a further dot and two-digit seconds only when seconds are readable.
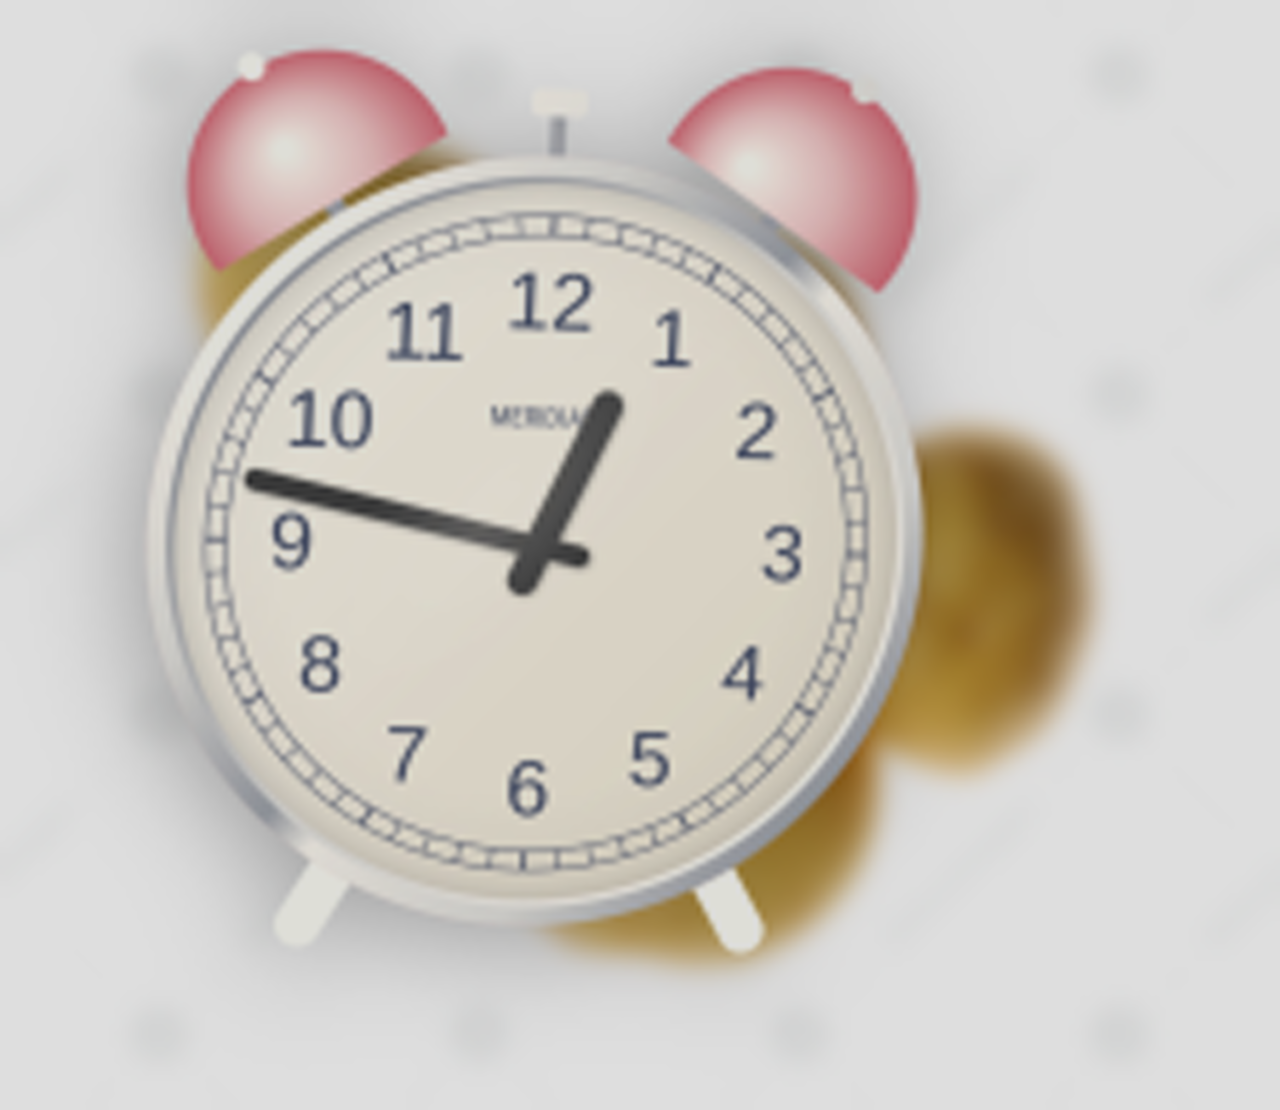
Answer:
12.47
